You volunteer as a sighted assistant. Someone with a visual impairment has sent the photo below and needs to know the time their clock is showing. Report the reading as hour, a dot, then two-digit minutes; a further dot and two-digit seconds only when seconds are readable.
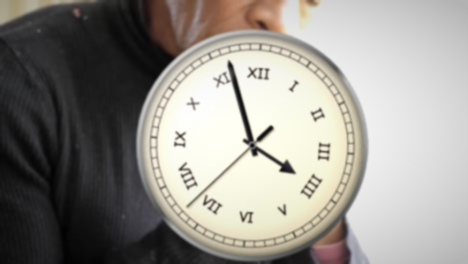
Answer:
3.56.37
